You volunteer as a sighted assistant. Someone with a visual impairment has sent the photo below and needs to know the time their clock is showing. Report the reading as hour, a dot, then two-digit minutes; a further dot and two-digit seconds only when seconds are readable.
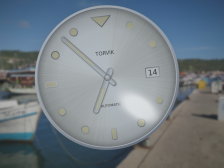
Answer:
6.53
